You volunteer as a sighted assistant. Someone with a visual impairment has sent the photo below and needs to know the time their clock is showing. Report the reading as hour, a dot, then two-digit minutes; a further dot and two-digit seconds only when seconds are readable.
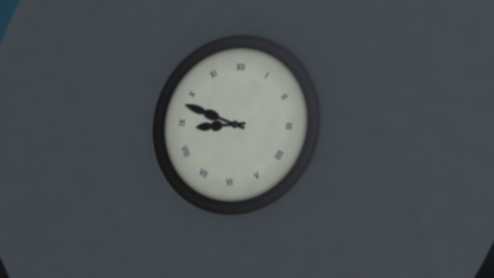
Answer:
8.48
